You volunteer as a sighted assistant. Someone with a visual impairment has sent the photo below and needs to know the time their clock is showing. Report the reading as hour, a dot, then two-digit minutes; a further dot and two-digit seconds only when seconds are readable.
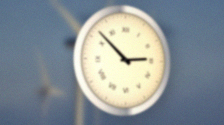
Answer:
2.52
